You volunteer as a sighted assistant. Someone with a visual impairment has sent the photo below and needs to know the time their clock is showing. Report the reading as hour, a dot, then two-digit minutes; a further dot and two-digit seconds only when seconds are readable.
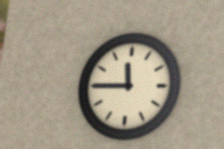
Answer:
11.45
